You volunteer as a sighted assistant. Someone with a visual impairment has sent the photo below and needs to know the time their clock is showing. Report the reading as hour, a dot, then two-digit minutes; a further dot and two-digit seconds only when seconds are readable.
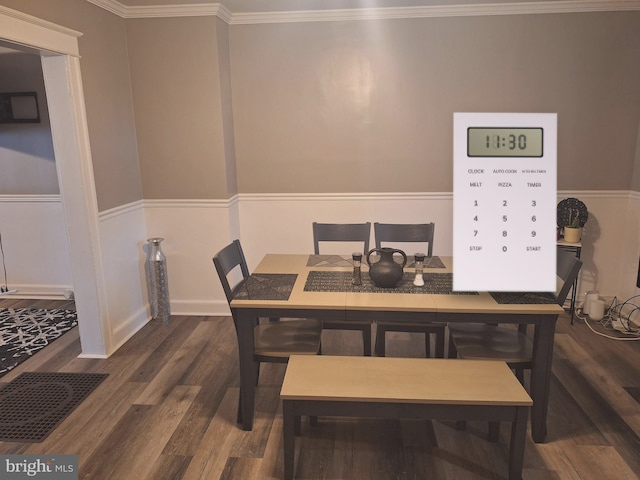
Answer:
11.30
